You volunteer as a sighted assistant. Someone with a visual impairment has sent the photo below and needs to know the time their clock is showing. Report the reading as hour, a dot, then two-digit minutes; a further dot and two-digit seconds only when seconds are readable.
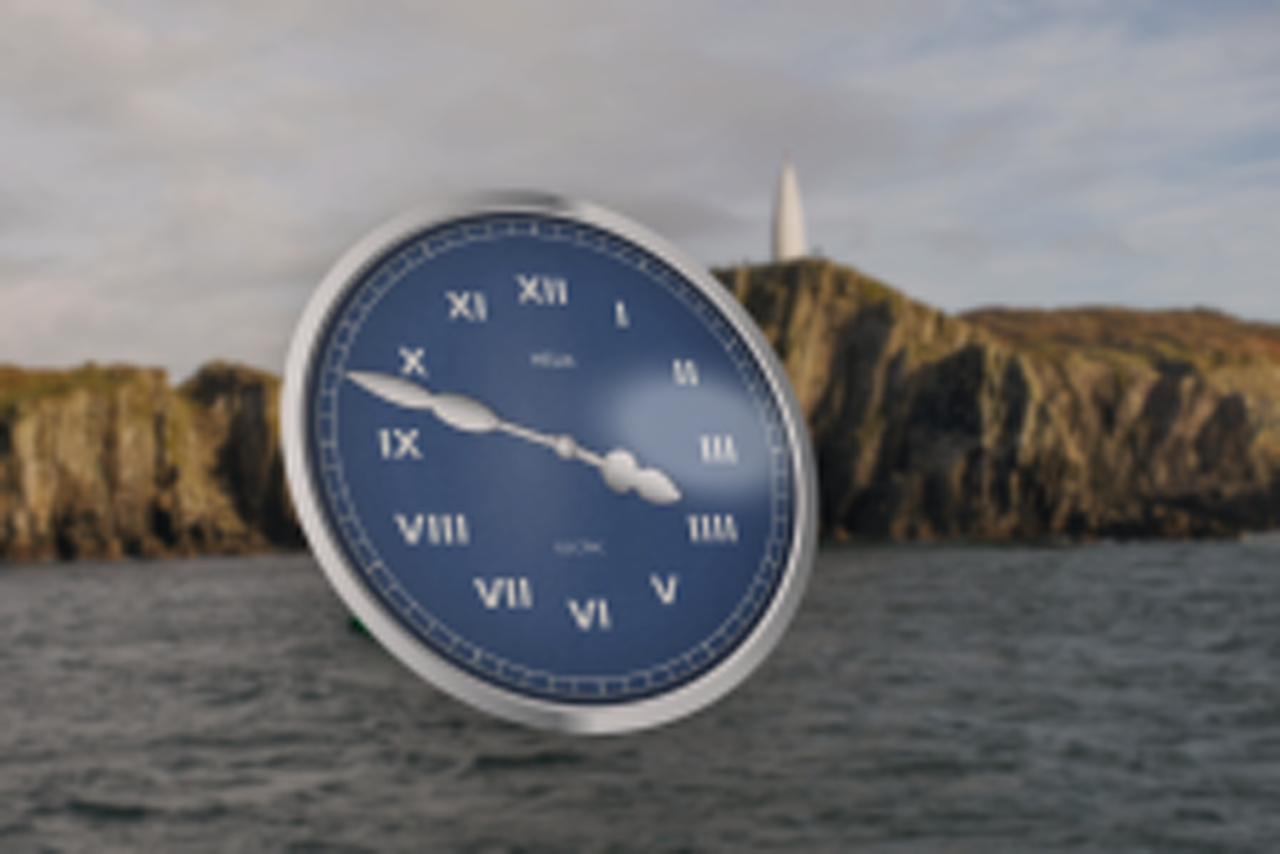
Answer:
3.48
